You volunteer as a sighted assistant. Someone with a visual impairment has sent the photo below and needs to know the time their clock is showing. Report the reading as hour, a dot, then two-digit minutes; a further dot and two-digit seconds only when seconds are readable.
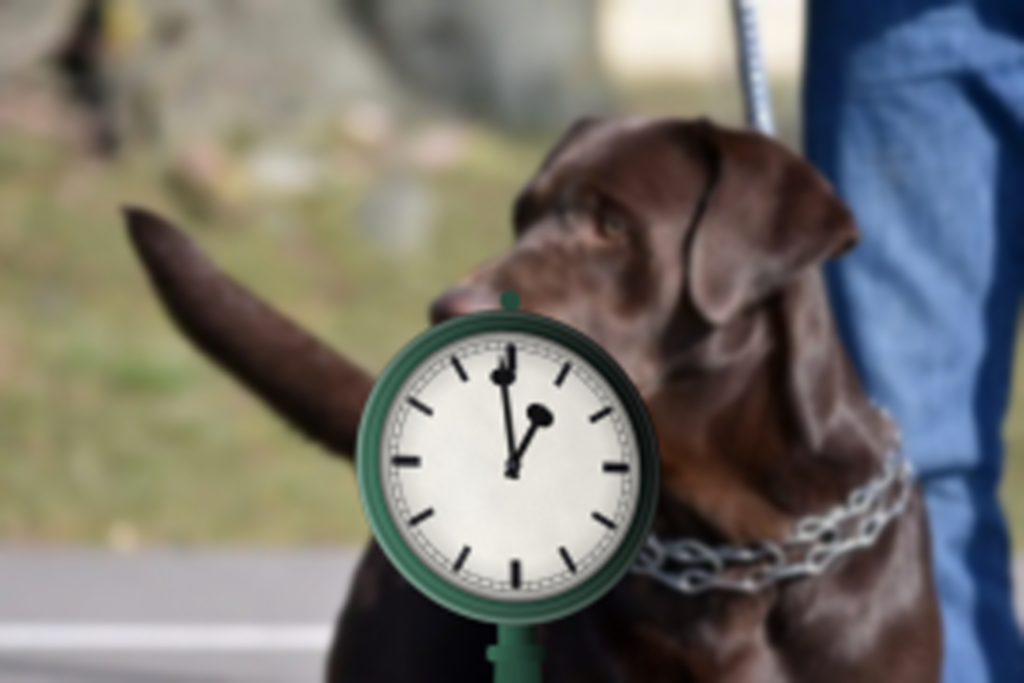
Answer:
12.59
